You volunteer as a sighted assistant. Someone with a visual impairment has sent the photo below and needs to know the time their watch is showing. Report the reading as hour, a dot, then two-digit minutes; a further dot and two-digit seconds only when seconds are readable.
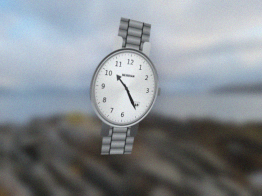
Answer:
10.24
